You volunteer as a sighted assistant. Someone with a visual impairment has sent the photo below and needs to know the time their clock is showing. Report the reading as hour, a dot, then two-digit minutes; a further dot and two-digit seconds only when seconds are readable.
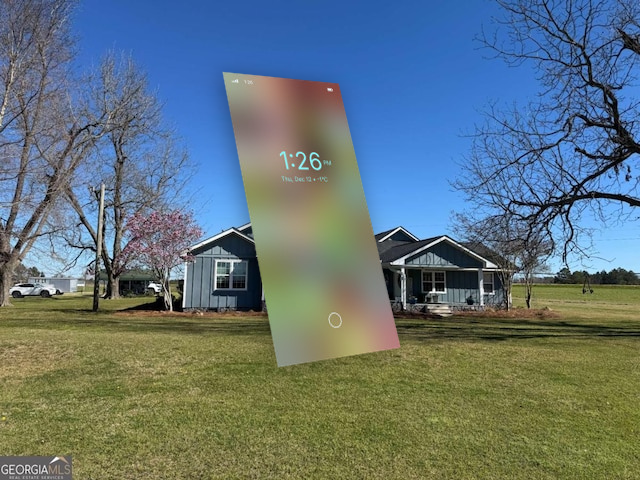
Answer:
1.26
